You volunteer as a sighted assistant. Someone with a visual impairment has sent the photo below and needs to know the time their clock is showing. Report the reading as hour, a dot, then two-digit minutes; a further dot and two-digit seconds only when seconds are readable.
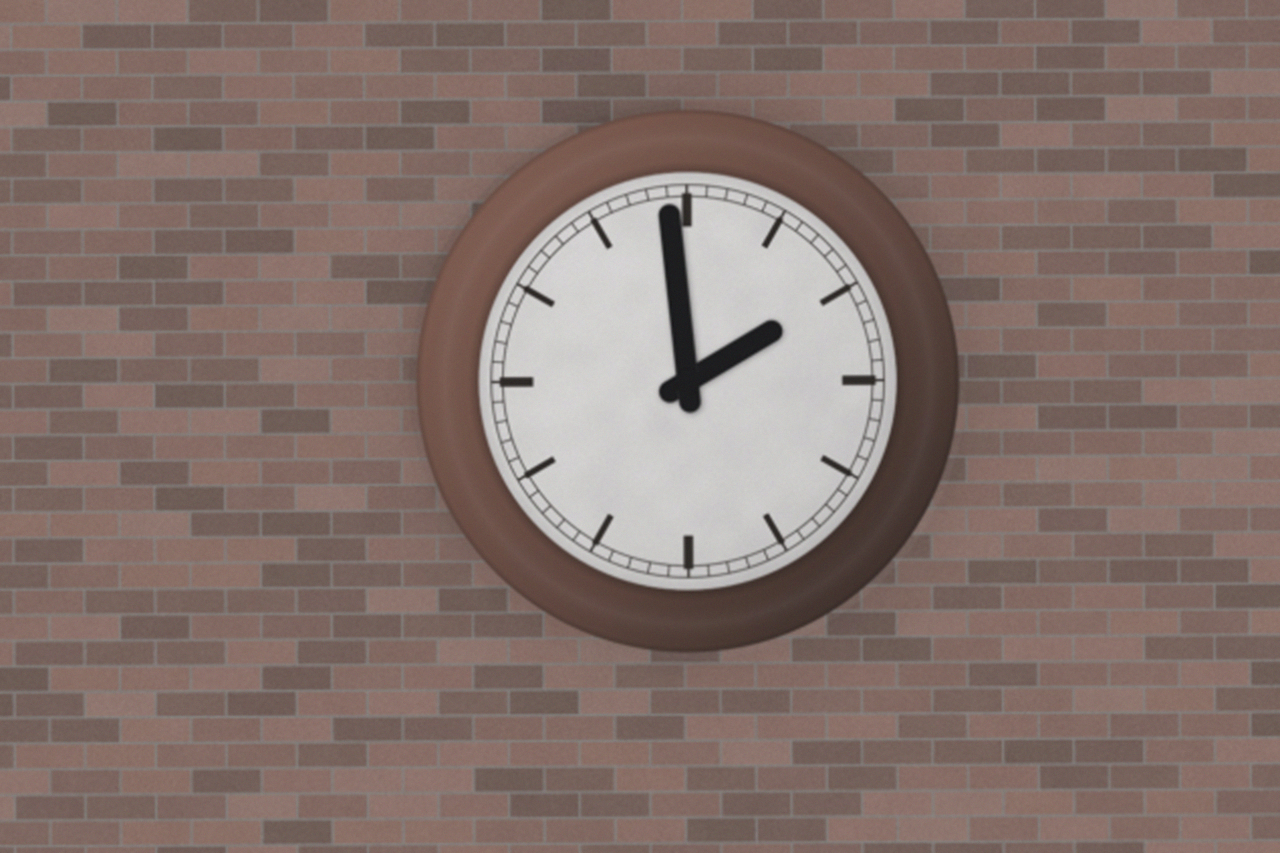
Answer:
1.59
